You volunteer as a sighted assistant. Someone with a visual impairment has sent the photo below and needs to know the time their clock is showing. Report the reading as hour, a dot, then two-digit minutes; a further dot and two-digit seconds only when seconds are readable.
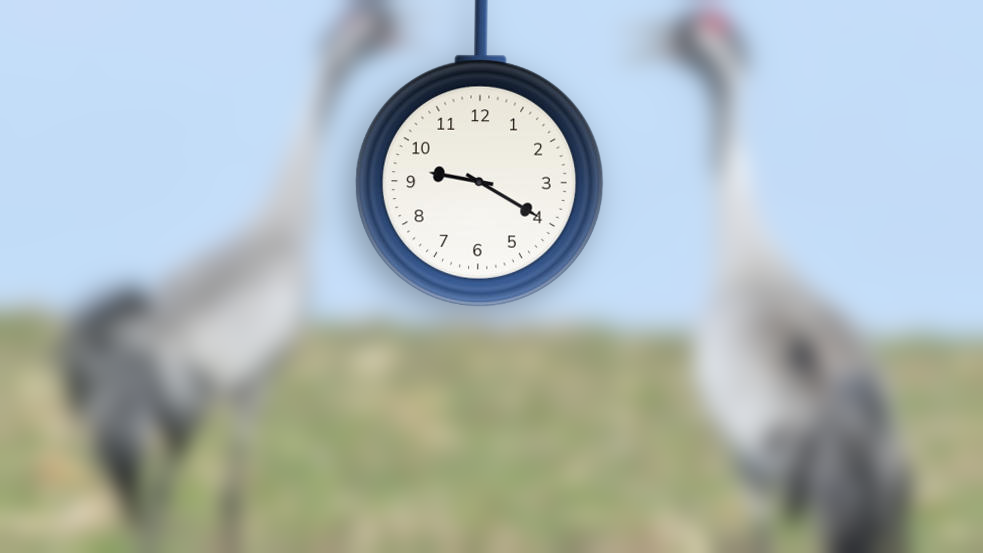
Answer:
9.20
